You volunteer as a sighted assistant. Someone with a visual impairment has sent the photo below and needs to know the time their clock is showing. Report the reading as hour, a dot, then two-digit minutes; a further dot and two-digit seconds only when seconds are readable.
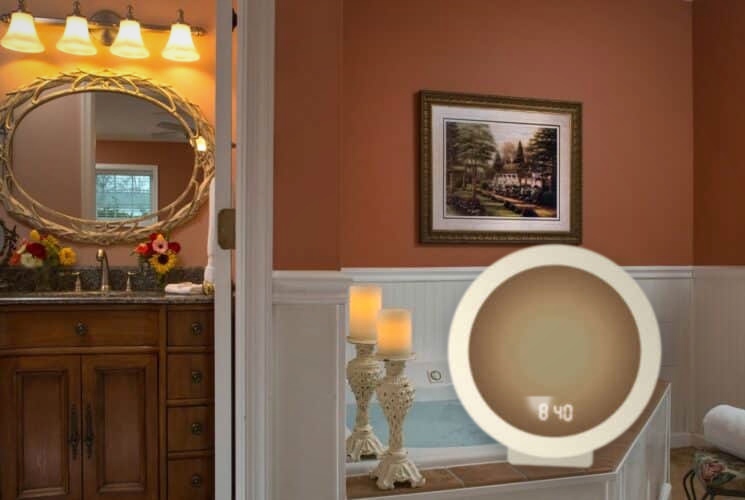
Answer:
8.40
